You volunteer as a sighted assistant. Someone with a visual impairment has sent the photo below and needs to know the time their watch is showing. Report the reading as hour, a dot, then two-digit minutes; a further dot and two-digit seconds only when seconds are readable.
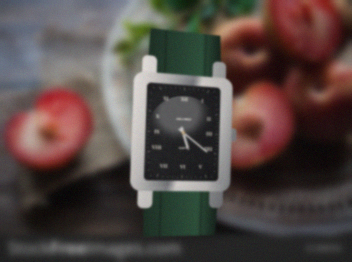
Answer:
5.21
